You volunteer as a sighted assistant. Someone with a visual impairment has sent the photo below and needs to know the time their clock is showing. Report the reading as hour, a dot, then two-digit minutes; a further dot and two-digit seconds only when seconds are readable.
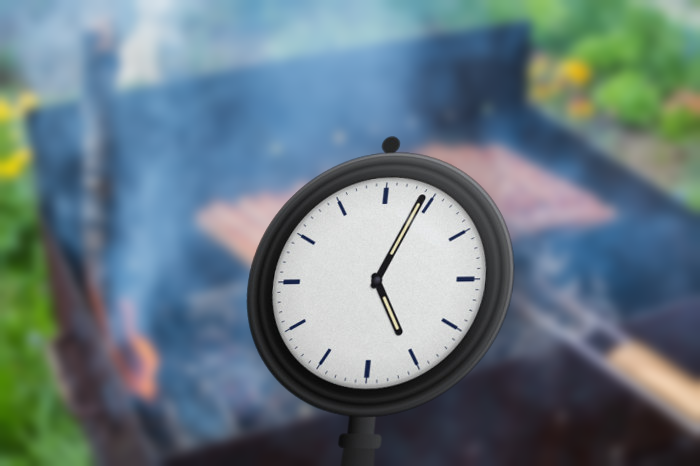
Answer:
5.04
